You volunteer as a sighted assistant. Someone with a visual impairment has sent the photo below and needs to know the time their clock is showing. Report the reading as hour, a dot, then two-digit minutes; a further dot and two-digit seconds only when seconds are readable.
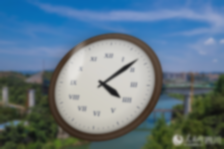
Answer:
4.08
